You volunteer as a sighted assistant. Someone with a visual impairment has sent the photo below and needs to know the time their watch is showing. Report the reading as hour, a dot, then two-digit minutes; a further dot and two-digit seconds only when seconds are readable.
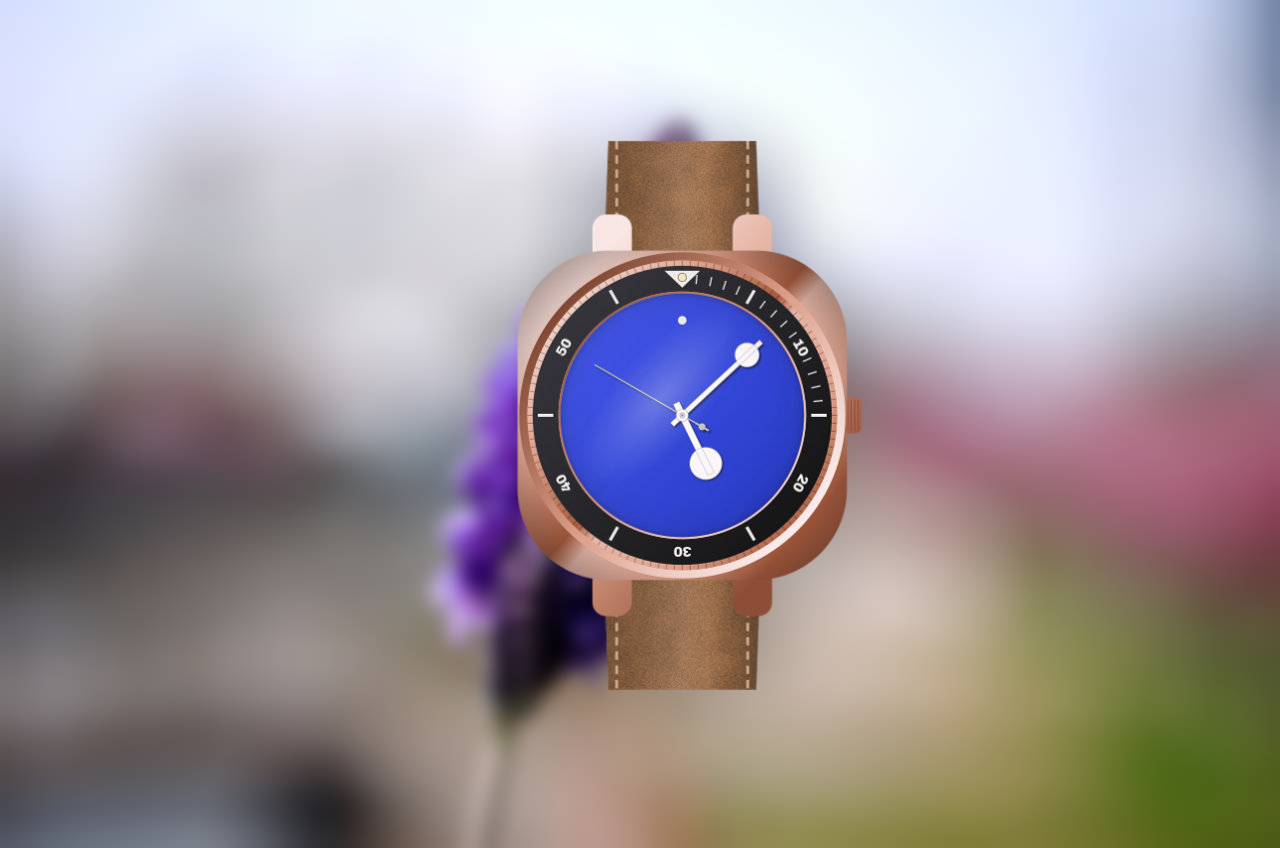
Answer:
5.07.50
